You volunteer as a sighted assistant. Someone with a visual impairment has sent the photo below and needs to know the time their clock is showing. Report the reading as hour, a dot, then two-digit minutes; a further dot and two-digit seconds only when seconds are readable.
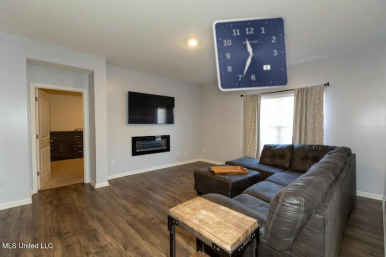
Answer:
11.34
